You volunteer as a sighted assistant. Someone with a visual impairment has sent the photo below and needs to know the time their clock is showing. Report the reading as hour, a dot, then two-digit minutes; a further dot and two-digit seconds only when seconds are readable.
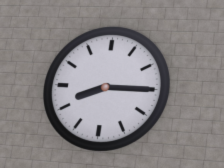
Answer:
8.15
